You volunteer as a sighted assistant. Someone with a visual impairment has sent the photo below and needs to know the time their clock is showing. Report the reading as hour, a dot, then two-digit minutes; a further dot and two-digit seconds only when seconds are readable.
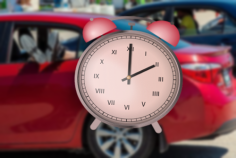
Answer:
2.00
